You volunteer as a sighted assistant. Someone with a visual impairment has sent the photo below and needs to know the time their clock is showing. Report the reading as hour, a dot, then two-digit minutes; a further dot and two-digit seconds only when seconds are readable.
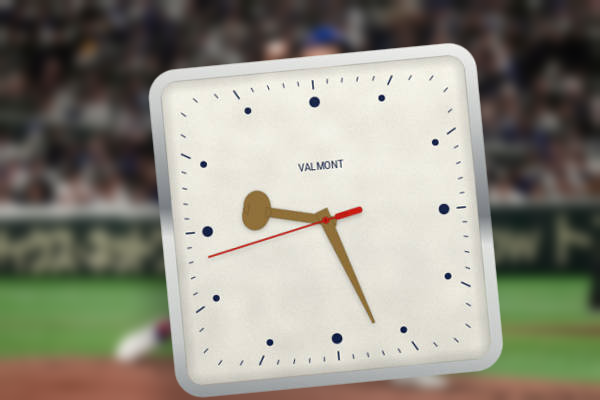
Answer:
9.26.43
